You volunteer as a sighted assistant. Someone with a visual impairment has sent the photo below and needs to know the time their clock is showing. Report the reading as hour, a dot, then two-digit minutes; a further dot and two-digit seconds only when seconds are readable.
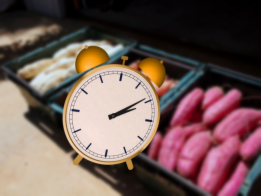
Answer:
2.09
